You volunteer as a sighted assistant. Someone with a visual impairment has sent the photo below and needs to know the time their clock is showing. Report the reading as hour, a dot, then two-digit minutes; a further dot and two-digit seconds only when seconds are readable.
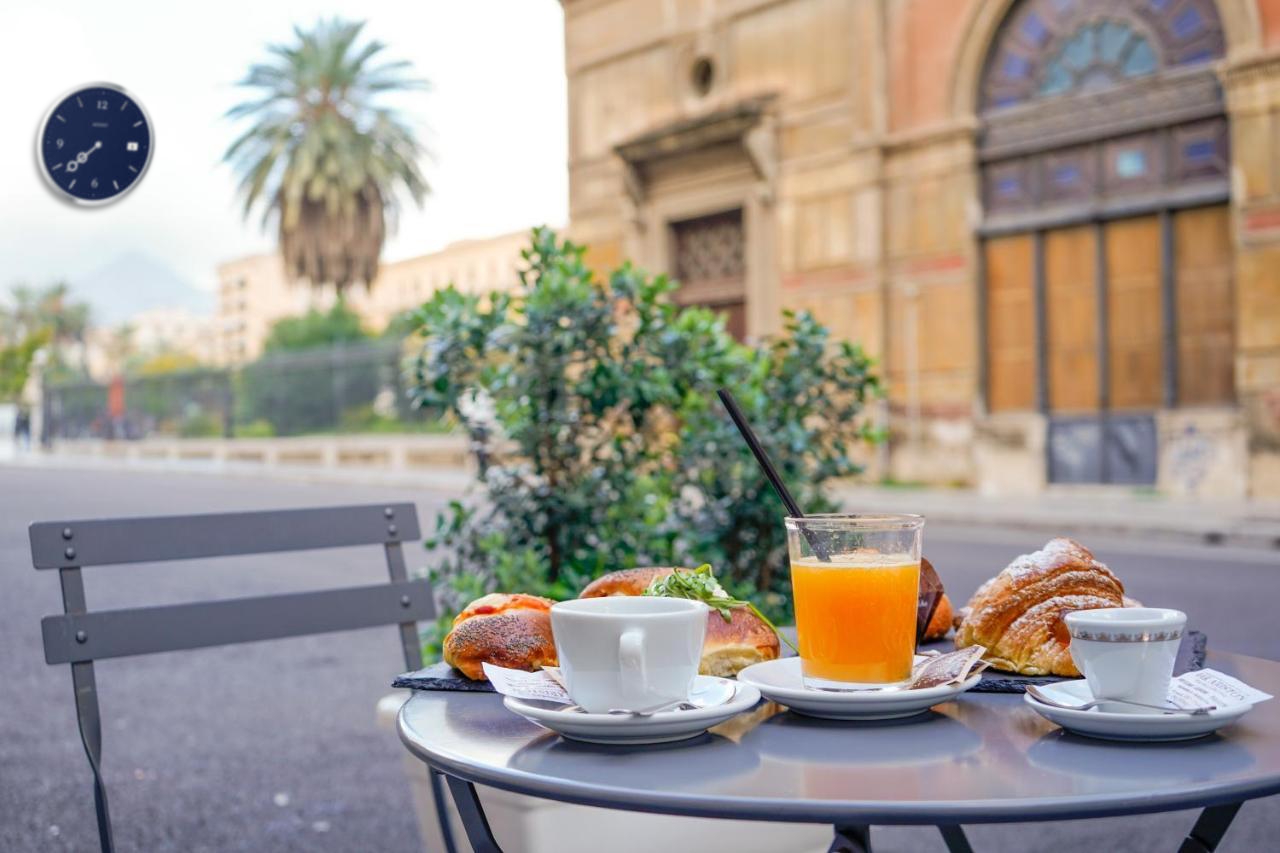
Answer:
7.38
